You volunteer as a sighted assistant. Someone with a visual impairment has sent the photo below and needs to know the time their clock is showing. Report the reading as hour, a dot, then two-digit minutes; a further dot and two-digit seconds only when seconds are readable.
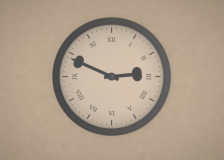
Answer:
2.49
